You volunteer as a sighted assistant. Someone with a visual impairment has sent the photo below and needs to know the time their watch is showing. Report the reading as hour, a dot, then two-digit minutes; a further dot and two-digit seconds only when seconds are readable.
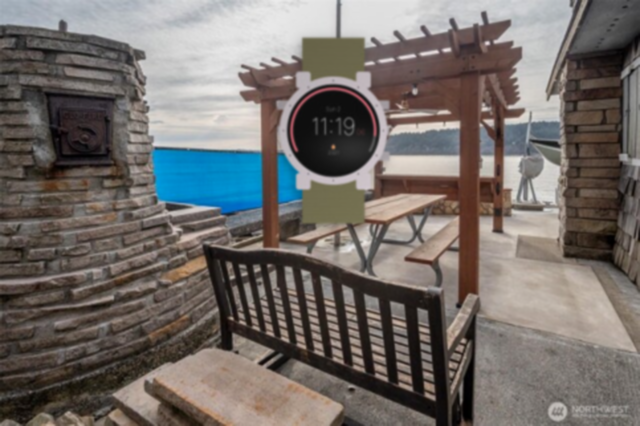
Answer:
11.19
